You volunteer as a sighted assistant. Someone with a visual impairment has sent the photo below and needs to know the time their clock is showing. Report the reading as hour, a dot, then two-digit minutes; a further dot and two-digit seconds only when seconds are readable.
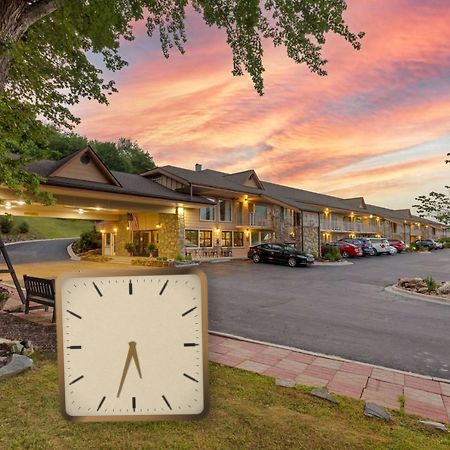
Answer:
5.33
